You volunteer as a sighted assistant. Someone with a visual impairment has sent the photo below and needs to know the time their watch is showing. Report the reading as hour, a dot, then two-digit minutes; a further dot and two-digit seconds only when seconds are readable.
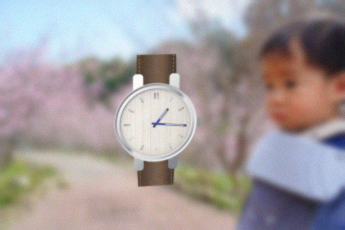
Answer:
1.16
